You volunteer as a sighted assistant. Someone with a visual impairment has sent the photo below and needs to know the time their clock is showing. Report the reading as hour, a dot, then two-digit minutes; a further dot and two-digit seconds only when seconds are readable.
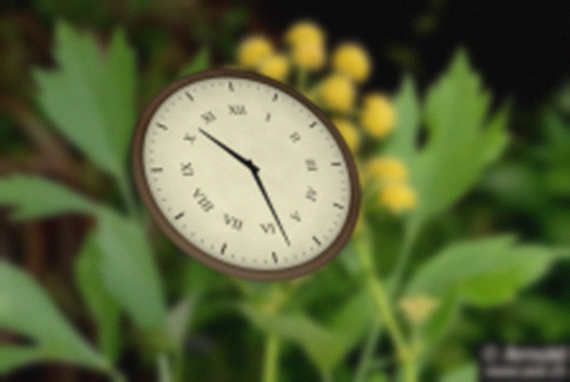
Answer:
10.28
